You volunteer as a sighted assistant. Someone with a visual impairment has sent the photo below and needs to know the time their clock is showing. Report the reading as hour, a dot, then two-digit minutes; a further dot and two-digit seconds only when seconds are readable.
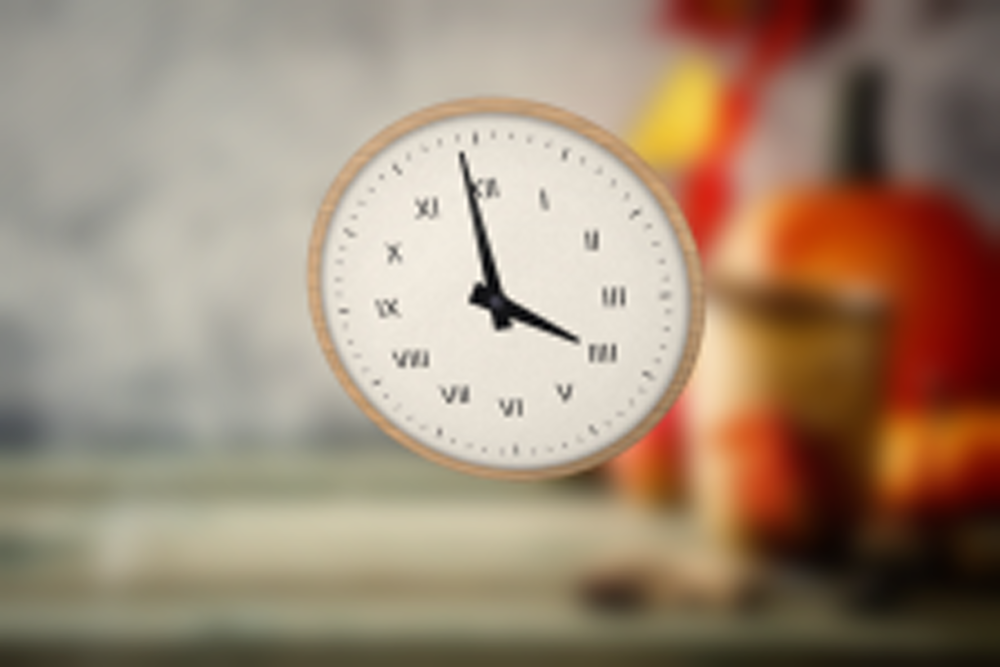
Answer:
3.59
